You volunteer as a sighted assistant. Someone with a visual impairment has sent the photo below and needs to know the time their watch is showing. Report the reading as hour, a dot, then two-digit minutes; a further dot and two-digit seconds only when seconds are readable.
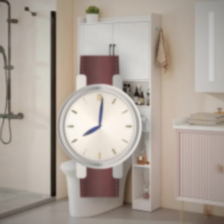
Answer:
8.01
